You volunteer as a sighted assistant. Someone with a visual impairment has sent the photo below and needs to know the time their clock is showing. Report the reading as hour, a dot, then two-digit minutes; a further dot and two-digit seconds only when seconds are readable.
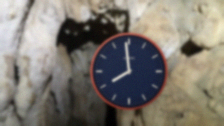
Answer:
7.59
